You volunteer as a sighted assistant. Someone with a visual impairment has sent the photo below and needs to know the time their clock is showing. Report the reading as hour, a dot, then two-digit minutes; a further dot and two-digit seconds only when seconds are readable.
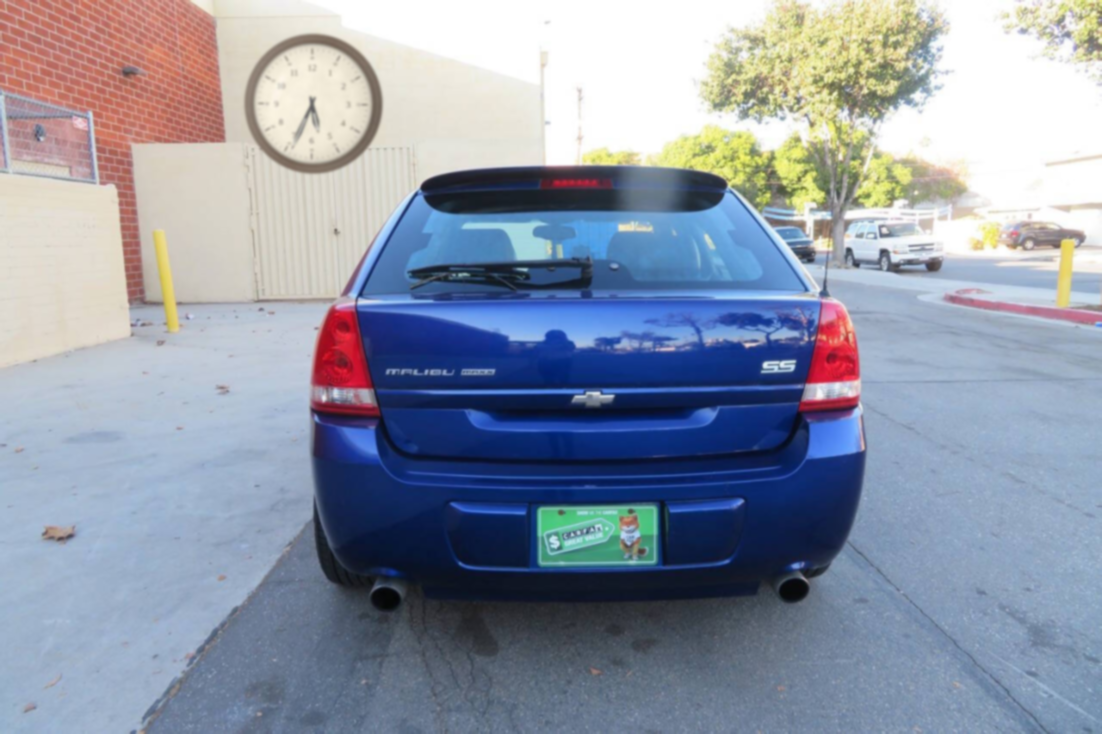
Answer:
5.34
